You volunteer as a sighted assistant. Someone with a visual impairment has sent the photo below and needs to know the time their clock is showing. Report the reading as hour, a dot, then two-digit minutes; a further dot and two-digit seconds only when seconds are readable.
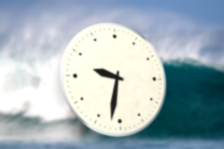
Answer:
9.32
